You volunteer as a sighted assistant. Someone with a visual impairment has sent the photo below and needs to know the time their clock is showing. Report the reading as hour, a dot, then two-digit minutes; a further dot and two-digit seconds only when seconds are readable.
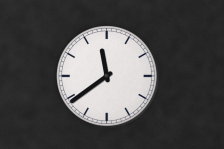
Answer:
11.39
